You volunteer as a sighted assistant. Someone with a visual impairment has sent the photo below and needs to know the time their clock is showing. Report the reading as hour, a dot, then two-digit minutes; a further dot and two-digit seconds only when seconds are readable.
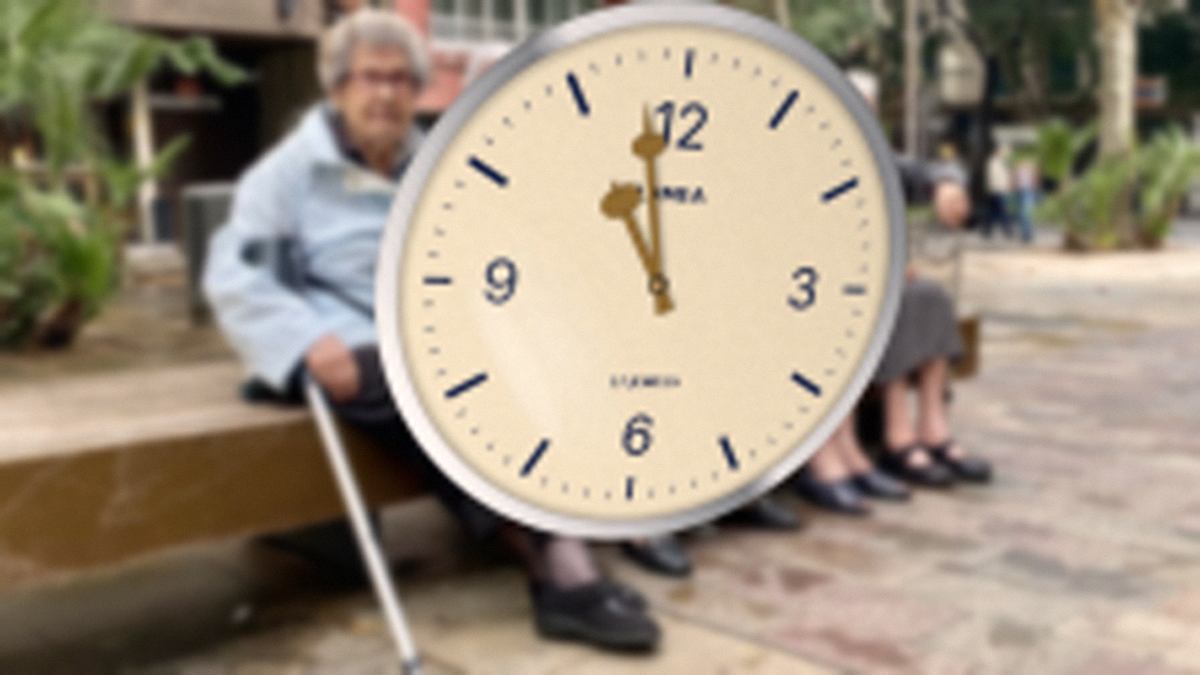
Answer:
10.58
